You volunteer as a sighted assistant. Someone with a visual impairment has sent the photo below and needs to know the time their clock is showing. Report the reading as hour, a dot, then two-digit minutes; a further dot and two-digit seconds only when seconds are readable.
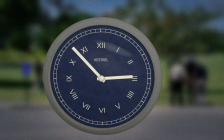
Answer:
2.53
